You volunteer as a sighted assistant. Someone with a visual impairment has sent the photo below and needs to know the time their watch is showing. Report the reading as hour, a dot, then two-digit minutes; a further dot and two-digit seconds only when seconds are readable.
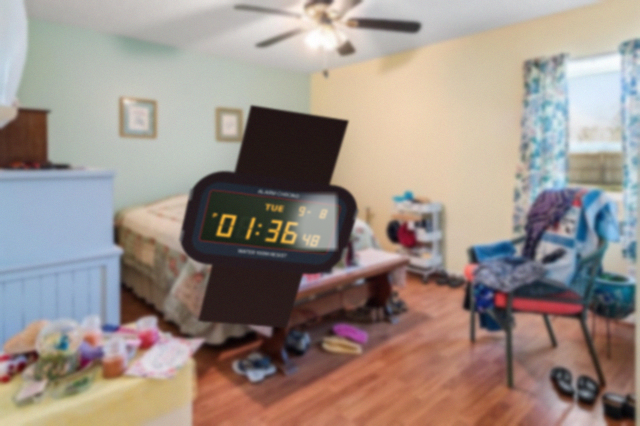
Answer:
1.36
